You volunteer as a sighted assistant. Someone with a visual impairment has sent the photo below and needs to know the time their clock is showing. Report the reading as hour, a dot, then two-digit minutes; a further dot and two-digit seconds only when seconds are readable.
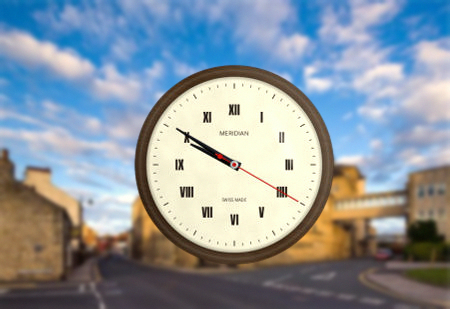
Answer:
9.50.20
